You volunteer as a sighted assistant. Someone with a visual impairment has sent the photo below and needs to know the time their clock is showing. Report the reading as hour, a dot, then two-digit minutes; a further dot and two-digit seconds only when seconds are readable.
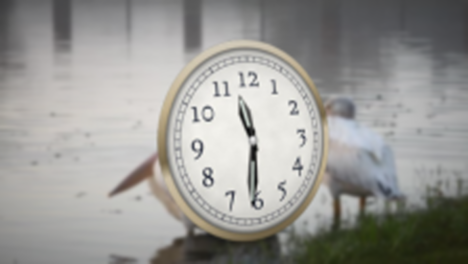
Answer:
11.31
